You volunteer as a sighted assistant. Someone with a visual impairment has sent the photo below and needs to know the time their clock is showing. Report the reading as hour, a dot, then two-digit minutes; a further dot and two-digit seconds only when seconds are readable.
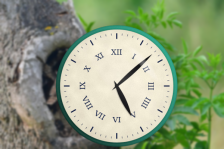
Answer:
5.08
